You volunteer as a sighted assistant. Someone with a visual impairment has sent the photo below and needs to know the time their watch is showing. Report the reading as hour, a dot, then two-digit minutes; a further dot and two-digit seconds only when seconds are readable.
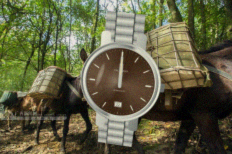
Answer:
12.00
